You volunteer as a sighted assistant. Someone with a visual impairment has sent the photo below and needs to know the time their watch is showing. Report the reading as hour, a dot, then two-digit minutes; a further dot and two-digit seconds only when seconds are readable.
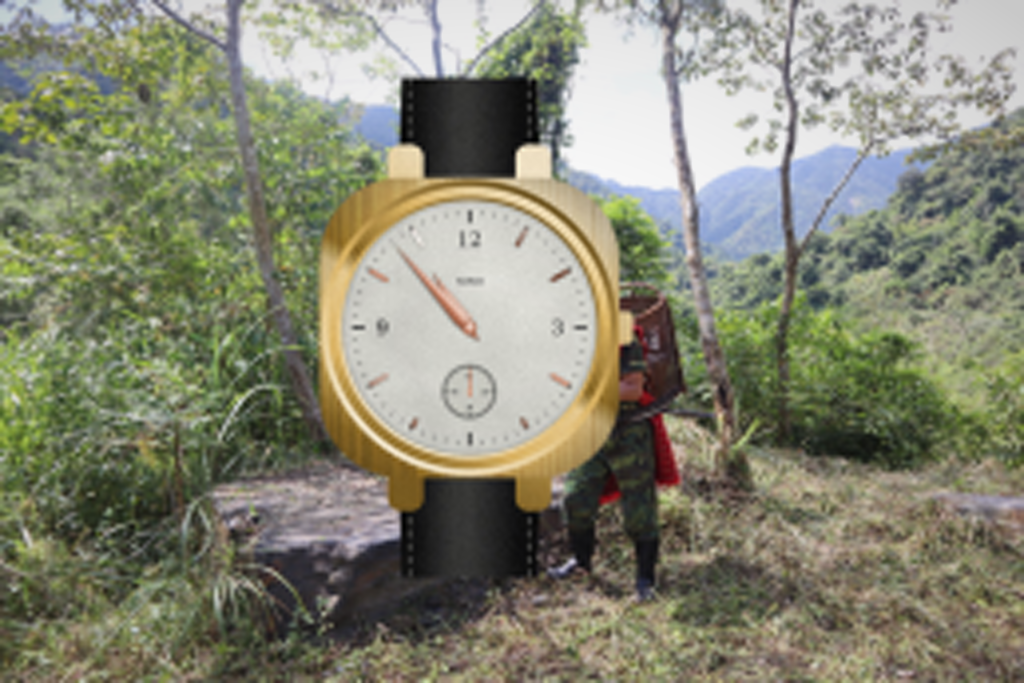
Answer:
10.53
